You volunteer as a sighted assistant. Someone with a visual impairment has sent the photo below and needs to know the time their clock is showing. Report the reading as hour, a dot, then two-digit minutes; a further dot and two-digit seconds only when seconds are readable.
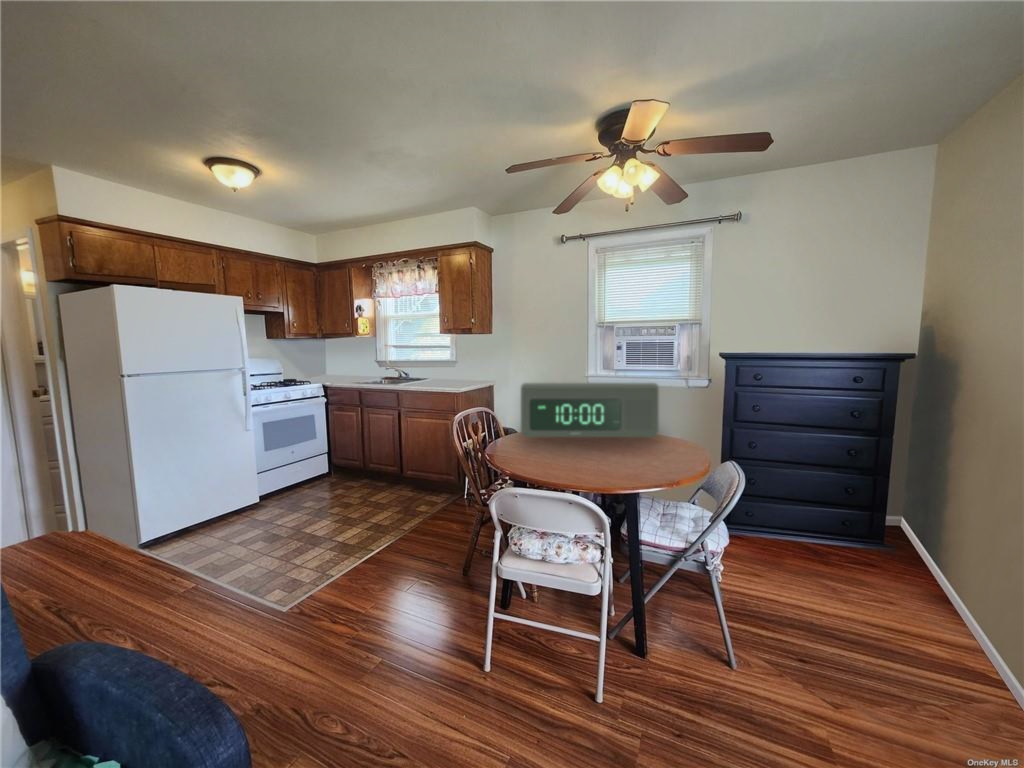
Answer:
10.00
